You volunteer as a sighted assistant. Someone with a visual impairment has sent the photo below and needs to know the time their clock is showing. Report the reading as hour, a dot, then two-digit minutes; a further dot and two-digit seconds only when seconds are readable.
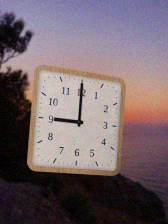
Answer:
9.00
